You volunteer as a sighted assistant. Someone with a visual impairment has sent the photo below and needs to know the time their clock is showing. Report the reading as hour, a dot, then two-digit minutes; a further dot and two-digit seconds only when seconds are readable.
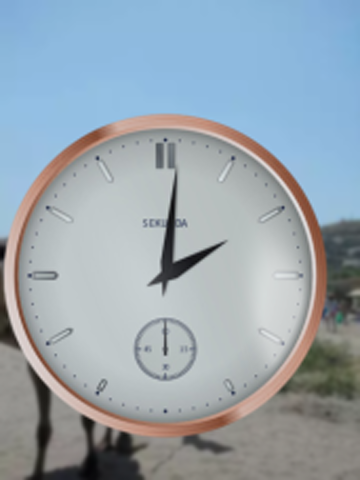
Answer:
2.01
